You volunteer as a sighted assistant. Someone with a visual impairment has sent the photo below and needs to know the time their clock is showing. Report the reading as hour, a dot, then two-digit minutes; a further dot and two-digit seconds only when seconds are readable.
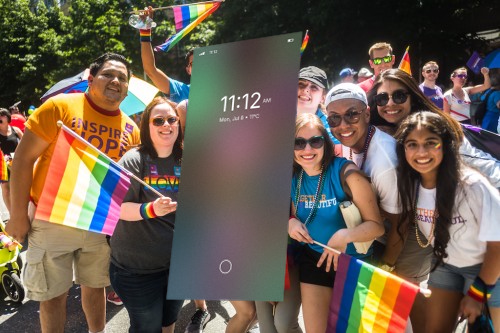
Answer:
11.12
